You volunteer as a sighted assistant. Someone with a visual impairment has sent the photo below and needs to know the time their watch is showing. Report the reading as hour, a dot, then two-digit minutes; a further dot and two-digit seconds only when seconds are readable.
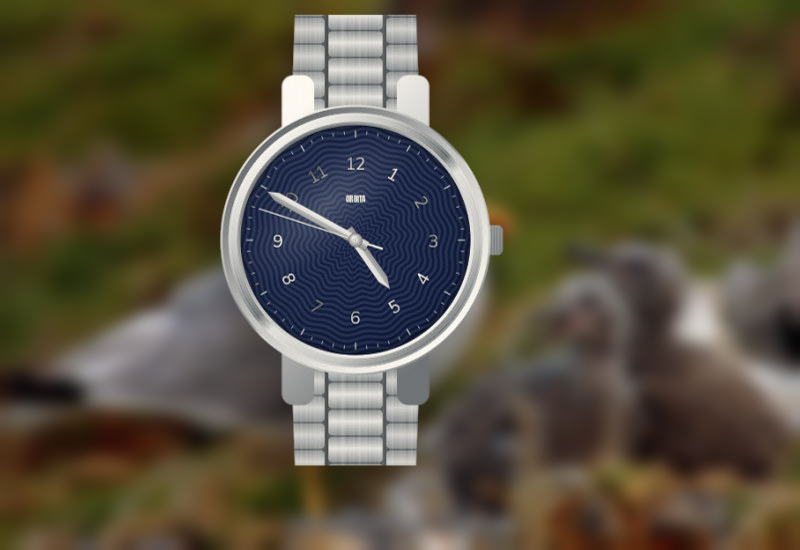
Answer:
4.49.48
